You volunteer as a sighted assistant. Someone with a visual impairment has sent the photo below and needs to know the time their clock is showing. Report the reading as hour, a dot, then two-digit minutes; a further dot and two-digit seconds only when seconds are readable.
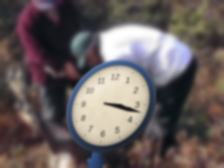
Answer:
3.17
